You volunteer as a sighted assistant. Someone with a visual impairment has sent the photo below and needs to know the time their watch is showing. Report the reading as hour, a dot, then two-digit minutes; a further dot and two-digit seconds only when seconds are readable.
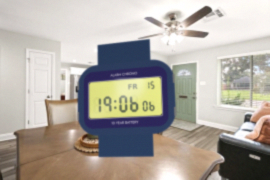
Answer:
19.06.06
